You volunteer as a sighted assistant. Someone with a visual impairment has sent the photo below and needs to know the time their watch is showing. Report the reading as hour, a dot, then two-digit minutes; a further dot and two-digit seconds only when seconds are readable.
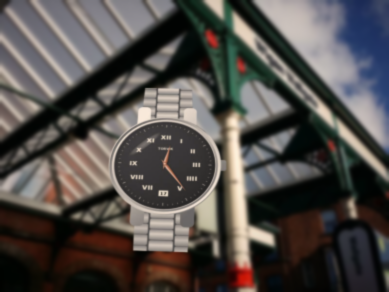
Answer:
12.24
